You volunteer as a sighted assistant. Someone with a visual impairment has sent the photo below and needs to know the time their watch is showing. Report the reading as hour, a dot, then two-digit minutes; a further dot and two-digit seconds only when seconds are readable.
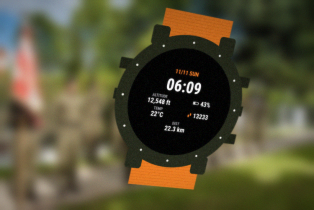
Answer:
6.09
